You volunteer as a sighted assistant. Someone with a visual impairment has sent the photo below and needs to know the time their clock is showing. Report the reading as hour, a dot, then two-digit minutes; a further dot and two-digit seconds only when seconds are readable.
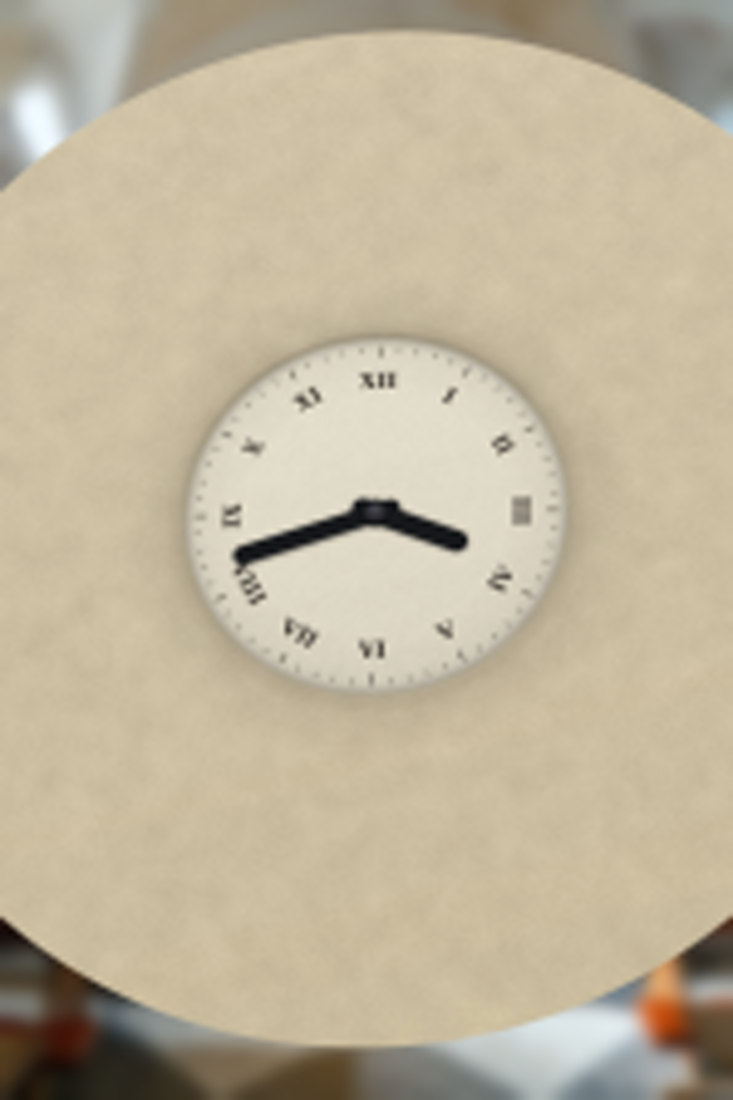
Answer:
3.42
